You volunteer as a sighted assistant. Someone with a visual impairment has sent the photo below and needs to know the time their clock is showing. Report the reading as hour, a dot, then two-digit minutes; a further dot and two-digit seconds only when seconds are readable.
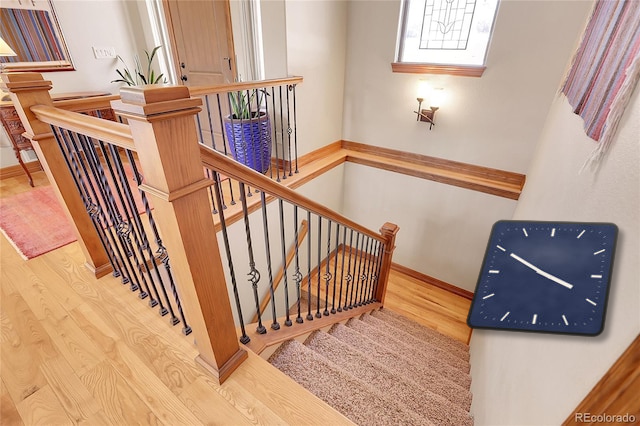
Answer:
3.50
